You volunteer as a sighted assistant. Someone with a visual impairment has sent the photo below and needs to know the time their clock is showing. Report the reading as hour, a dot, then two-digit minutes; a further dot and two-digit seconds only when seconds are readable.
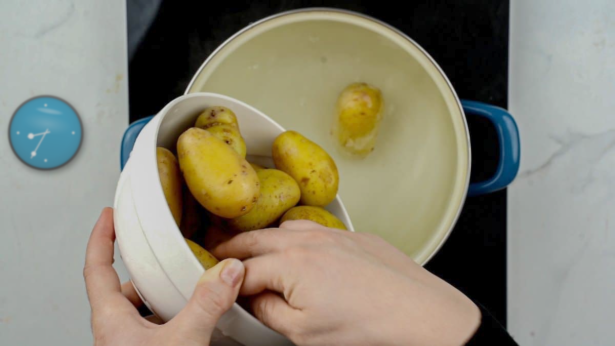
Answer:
8.35
